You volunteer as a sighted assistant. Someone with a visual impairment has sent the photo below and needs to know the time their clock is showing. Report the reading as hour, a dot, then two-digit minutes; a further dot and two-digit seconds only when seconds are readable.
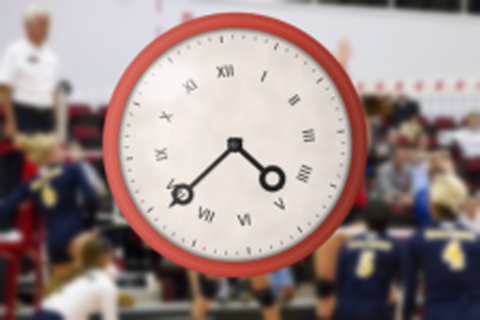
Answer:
4.39
